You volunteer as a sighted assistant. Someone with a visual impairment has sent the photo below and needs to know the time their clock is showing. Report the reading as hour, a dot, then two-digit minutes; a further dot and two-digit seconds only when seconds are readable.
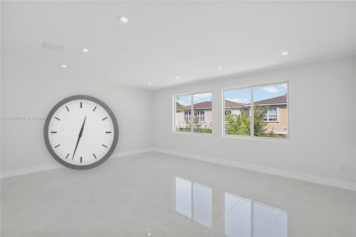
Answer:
12.33
